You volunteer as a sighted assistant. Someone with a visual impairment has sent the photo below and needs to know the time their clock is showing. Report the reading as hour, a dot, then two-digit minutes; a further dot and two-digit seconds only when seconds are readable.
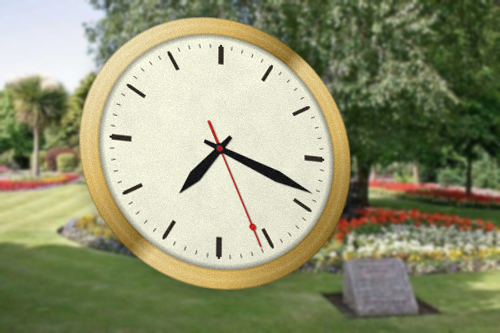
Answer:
7.18.26
